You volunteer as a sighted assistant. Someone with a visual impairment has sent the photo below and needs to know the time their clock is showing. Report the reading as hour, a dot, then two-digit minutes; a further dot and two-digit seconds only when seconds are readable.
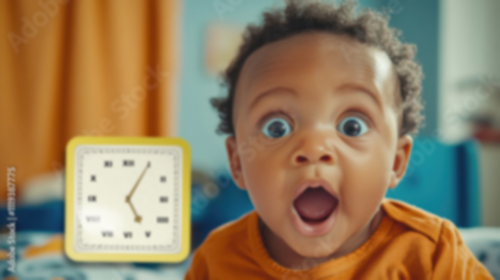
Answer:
5.05
